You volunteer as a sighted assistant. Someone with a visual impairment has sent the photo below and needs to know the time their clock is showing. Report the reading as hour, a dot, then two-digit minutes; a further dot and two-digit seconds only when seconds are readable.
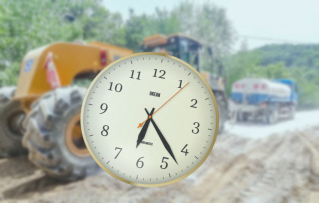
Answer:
6.23.06
